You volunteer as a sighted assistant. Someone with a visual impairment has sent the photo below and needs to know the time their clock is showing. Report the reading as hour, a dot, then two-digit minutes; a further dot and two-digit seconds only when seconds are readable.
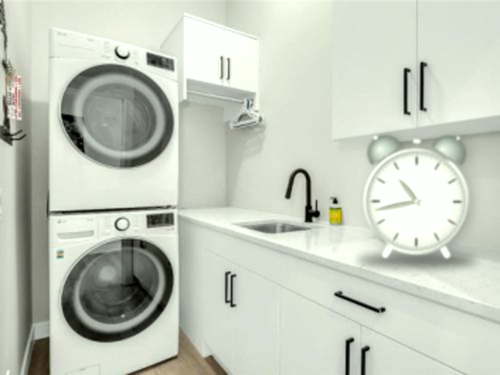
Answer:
10.43
